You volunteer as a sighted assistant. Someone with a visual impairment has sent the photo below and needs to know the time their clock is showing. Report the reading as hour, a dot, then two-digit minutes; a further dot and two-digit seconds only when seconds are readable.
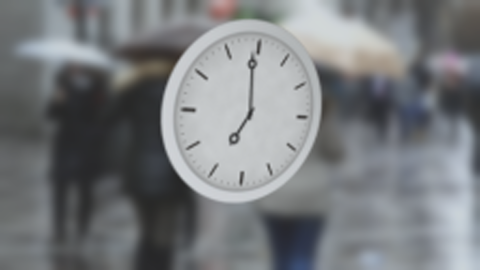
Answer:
6.59
